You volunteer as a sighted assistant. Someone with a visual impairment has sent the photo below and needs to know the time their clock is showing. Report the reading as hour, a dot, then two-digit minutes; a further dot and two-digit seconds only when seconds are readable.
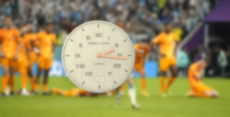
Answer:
2.16
